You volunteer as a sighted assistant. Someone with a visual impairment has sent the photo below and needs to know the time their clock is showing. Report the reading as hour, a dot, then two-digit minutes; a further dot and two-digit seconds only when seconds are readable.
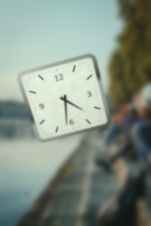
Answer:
4.32
